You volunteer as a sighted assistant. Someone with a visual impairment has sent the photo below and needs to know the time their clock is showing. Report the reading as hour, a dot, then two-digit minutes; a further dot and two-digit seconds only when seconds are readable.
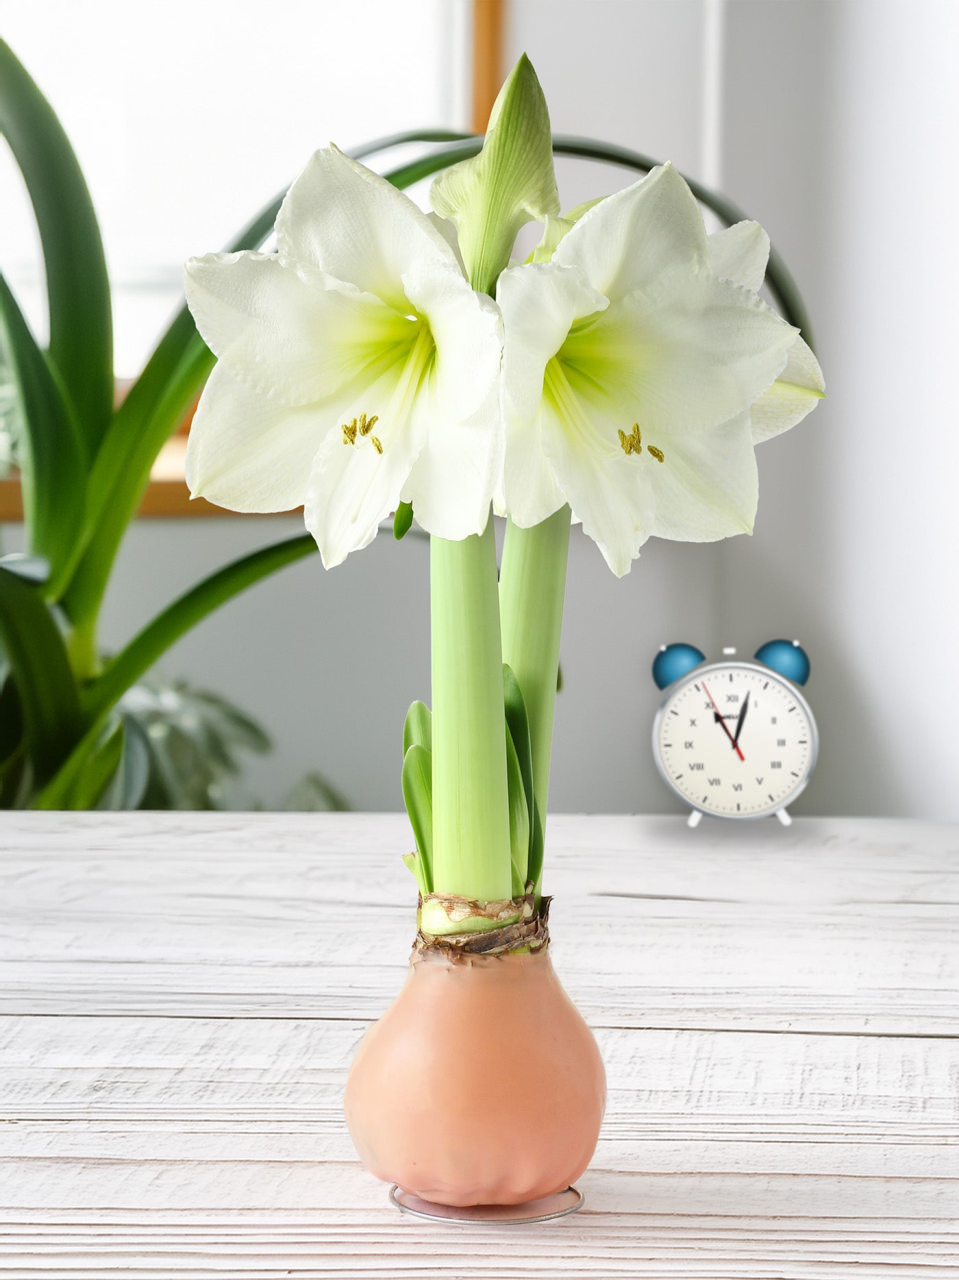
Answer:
11.02.56
